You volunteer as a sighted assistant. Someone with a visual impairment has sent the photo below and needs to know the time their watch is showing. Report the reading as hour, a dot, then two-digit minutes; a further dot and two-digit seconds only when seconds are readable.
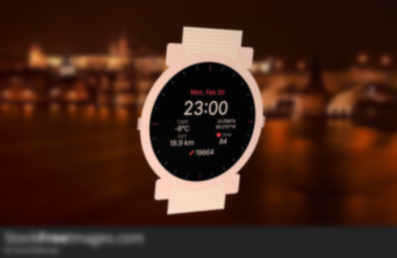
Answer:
23.00
